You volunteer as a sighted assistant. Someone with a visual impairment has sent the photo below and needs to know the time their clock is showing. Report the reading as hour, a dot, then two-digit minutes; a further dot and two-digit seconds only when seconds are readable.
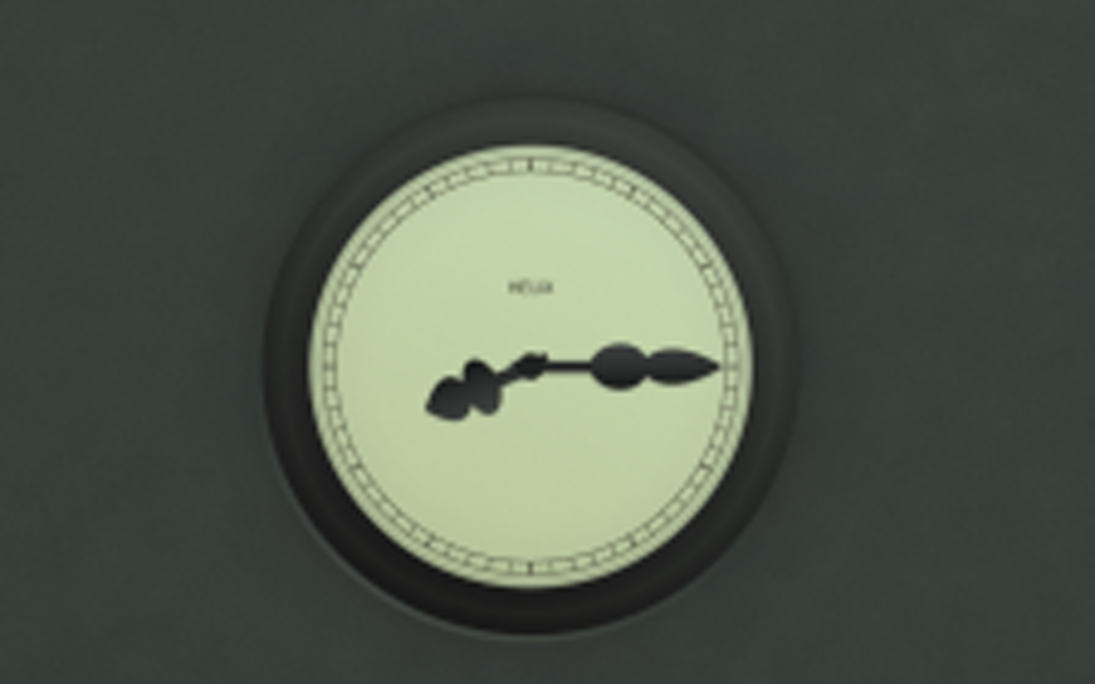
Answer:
8.15
